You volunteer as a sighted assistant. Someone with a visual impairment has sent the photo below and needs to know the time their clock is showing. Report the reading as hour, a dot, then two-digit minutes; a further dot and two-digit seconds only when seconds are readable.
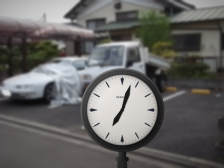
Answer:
7.03
